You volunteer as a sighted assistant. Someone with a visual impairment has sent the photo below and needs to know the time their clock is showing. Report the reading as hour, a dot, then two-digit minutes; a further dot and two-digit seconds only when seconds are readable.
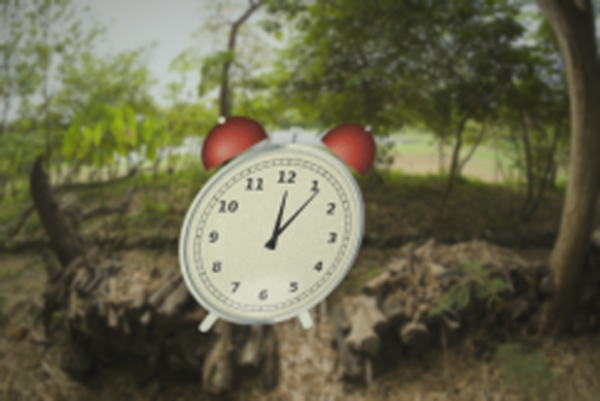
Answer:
12.06
